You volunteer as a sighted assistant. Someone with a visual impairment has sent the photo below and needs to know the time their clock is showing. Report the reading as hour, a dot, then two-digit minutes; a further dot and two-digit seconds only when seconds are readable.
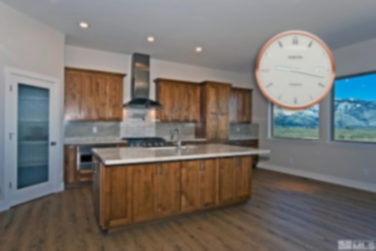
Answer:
9.17
